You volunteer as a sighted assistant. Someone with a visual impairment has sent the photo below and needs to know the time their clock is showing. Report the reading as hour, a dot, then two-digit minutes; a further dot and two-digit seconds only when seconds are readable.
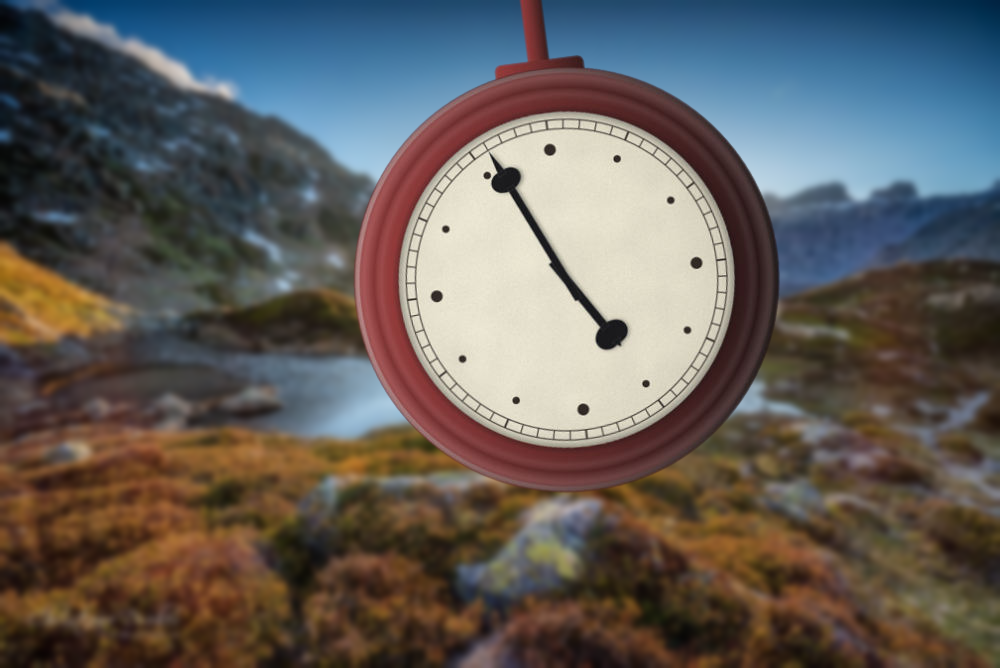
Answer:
4.56
